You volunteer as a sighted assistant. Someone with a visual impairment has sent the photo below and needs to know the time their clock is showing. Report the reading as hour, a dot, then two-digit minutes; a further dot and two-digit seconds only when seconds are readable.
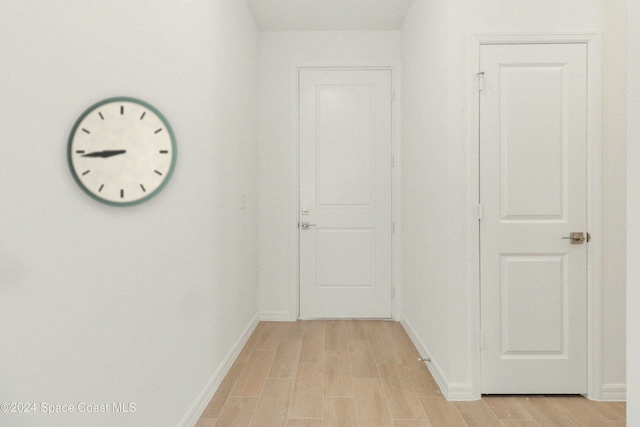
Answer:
8.44
